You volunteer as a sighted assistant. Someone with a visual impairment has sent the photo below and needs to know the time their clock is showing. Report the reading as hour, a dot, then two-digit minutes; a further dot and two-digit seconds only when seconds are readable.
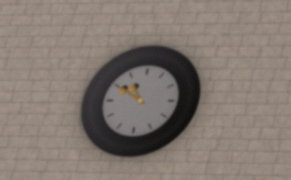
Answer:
10.50
